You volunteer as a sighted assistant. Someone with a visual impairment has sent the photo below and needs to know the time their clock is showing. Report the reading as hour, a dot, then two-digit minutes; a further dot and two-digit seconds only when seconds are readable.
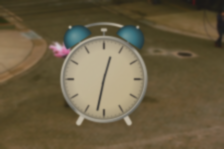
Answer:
12.32
